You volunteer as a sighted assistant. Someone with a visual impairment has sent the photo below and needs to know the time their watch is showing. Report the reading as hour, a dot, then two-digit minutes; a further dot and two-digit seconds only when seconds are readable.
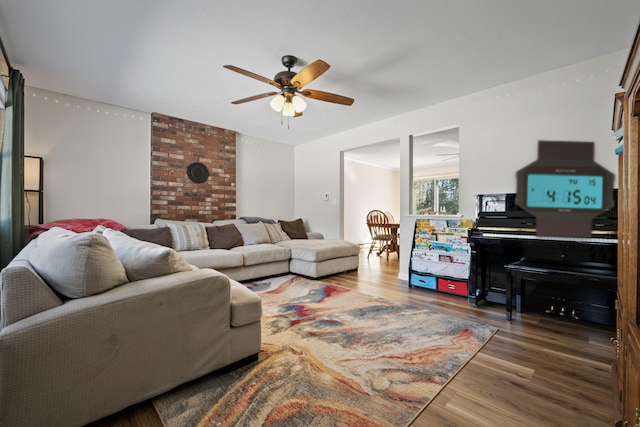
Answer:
4.15
